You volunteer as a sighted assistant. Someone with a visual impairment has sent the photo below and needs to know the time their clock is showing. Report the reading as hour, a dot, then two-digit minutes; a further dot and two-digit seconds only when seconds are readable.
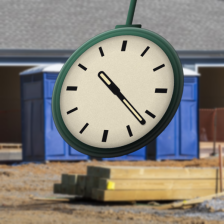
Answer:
10.22
